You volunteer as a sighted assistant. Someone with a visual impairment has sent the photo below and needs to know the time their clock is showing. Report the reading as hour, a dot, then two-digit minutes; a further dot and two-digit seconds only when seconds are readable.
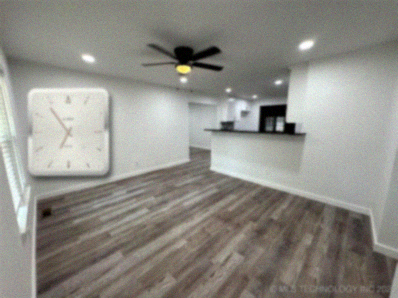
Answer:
6.54
